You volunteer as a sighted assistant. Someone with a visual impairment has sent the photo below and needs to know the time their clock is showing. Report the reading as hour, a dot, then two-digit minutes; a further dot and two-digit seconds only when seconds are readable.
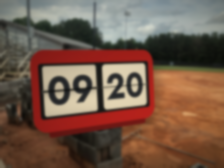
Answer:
9.20
